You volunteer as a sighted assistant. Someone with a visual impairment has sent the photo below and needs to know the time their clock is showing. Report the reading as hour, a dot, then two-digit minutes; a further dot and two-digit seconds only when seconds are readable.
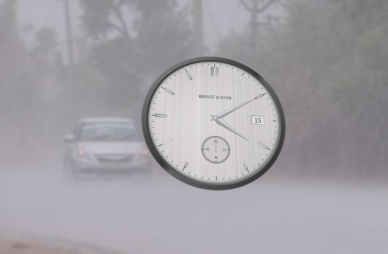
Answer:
4.10
